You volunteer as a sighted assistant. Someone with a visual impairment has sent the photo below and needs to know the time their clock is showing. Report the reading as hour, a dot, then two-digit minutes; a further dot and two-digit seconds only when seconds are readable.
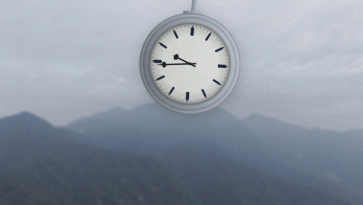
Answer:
9.44
